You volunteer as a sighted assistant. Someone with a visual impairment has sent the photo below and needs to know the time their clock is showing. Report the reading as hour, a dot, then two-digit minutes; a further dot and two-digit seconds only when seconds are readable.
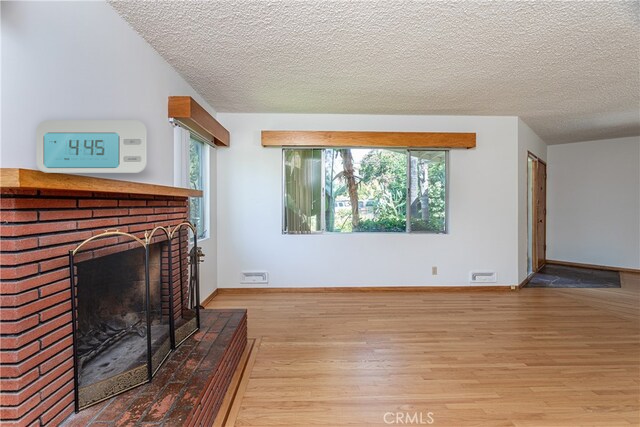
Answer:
4.45
